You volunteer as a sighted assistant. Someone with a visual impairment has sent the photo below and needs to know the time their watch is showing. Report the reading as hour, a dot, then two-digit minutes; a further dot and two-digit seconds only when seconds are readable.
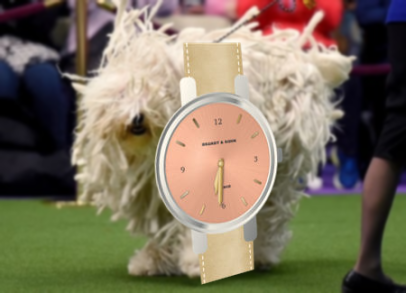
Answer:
6.31
